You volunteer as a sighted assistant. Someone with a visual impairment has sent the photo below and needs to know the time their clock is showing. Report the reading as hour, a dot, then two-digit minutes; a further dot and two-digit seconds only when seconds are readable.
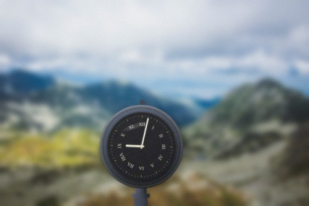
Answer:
9.02
